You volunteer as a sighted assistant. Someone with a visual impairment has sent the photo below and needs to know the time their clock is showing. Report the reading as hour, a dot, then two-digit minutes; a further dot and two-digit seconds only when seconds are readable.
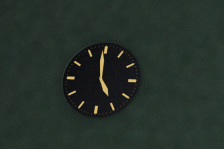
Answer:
4.59
